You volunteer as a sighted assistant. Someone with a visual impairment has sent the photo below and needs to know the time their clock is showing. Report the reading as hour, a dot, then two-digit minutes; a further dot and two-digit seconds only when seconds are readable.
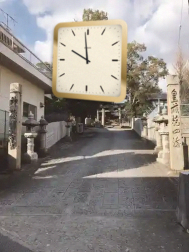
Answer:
9.59
